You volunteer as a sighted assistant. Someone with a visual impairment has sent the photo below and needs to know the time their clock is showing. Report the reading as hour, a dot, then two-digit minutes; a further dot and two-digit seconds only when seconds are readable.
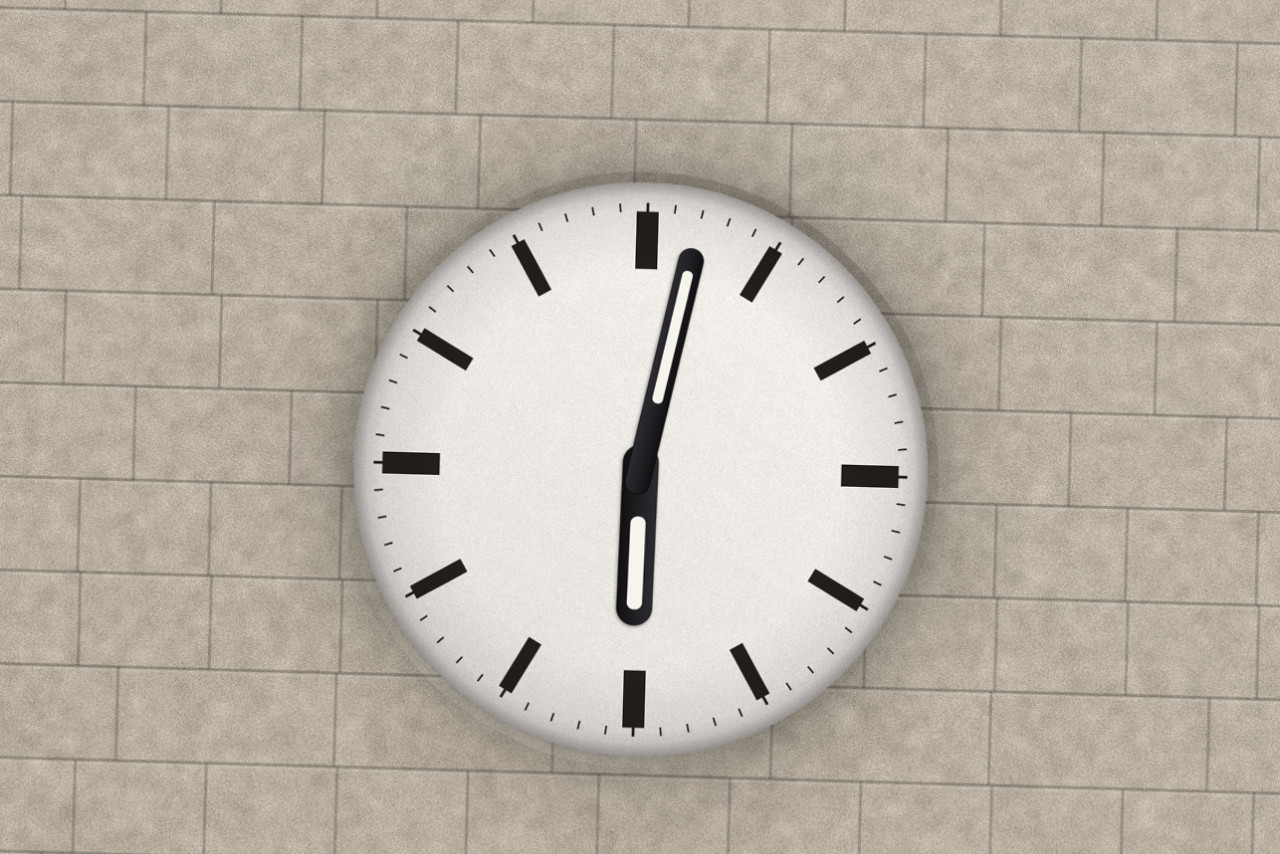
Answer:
6.02
